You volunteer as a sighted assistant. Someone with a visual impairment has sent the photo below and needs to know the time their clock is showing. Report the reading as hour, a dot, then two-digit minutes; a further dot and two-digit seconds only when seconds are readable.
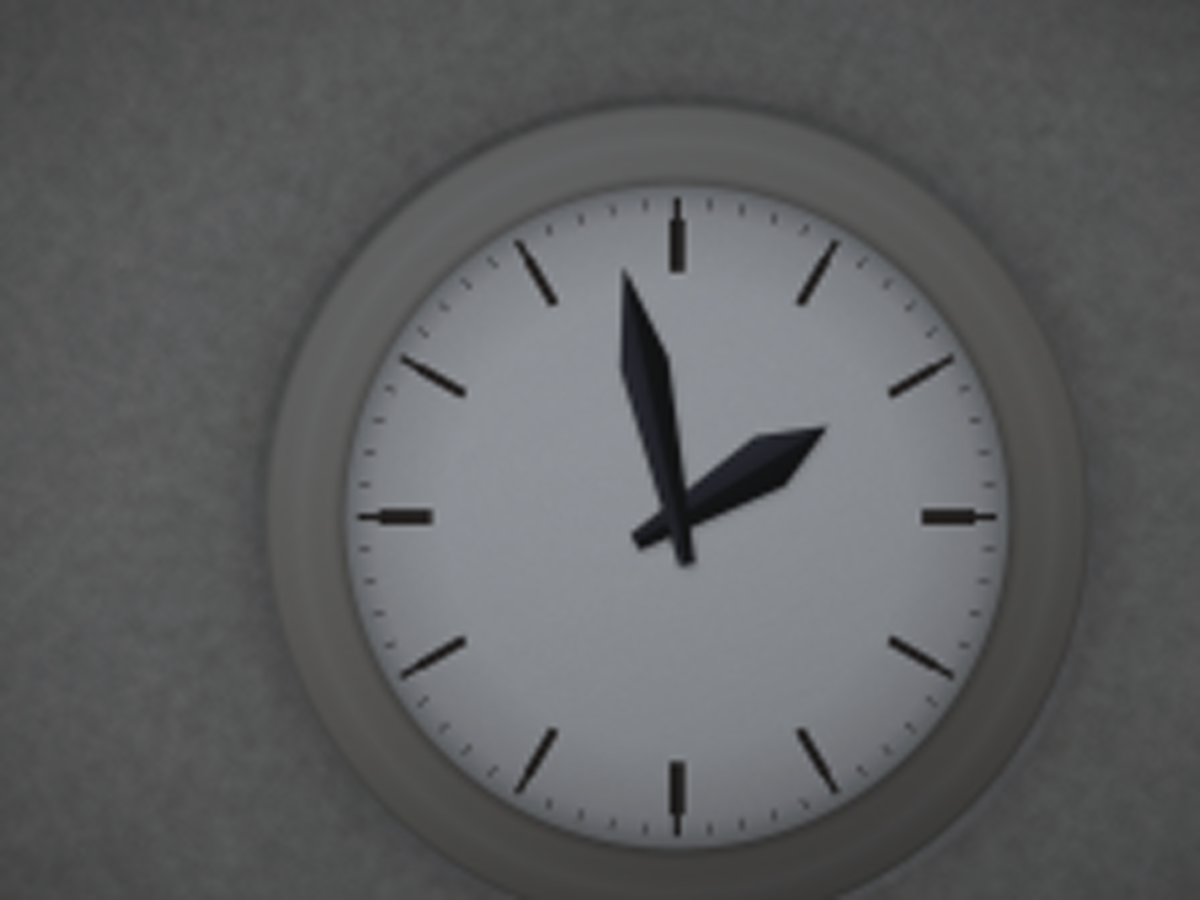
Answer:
1.58
